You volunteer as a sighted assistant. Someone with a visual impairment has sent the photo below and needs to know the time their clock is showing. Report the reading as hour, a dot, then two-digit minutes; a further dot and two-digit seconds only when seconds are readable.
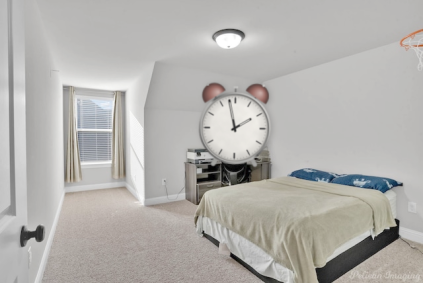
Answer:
1.58
